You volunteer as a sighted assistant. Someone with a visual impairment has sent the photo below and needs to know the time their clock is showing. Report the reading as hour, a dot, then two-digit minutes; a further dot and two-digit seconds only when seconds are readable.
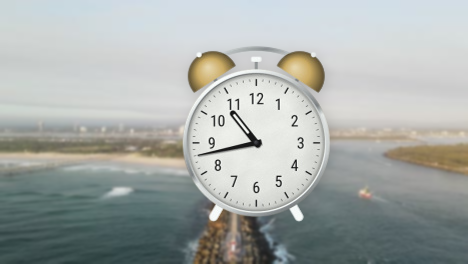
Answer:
10.43
